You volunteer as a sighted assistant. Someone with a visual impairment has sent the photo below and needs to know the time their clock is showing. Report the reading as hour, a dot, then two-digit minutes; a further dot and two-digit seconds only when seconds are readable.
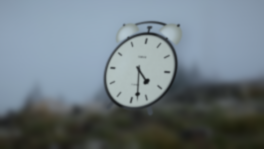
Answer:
4.28
